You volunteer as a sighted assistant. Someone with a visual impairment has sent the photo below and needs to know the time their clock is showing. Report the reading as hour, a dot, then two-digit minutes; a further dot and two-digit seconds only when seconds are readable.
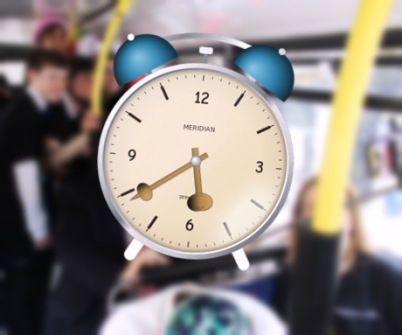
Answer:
5.39
